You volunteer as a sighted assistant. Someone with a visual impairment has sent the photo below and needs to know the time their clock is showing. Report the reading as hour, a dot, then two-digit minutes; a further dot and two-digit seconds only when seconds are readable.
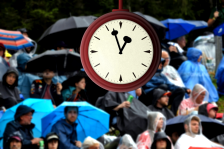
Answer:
12.57
